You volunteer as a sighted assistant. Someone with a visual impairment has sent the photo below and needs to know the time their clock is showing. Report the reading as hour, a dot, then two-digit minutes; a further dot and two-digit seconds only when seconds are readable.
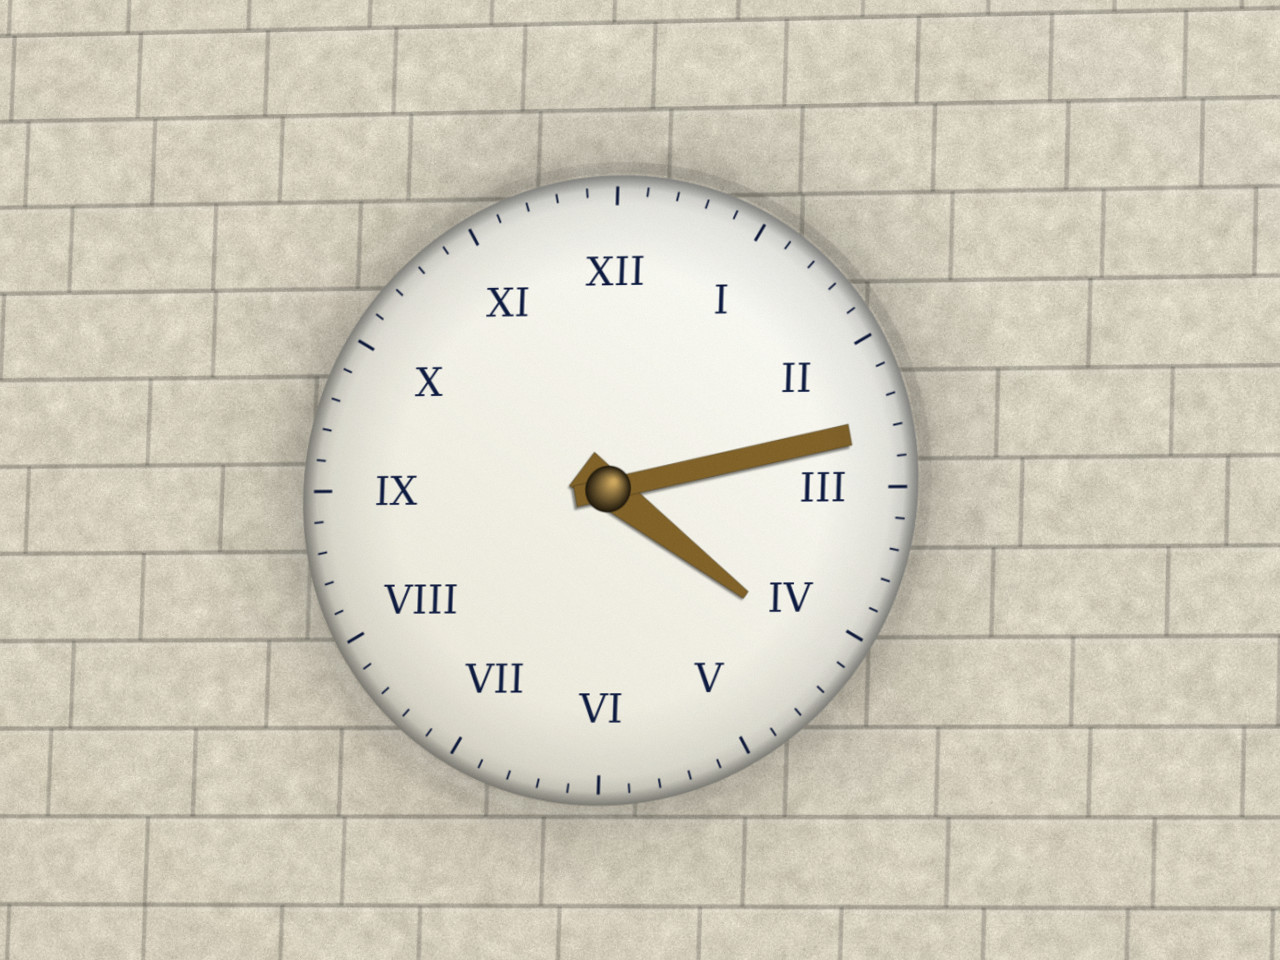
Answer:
4.13
